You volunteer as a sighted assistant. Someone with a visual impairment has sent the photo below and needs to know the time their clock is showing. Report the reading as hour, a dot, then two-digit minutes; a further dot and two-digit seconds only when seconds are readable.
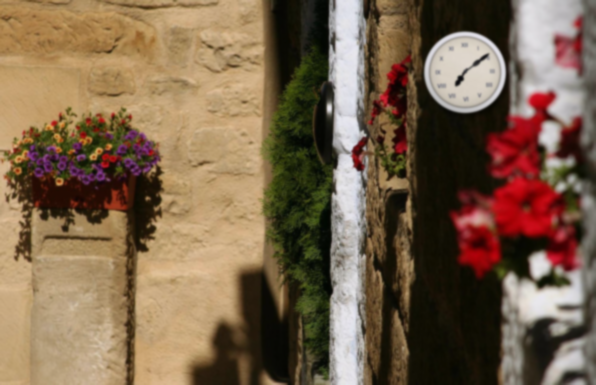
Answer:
7.09
